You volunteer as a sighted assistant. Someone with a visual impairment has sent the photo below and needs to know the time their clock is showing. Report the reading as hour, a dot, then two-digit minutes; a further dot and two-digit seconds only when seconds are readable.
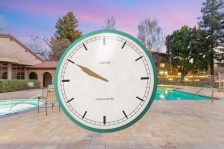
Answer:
9.50
